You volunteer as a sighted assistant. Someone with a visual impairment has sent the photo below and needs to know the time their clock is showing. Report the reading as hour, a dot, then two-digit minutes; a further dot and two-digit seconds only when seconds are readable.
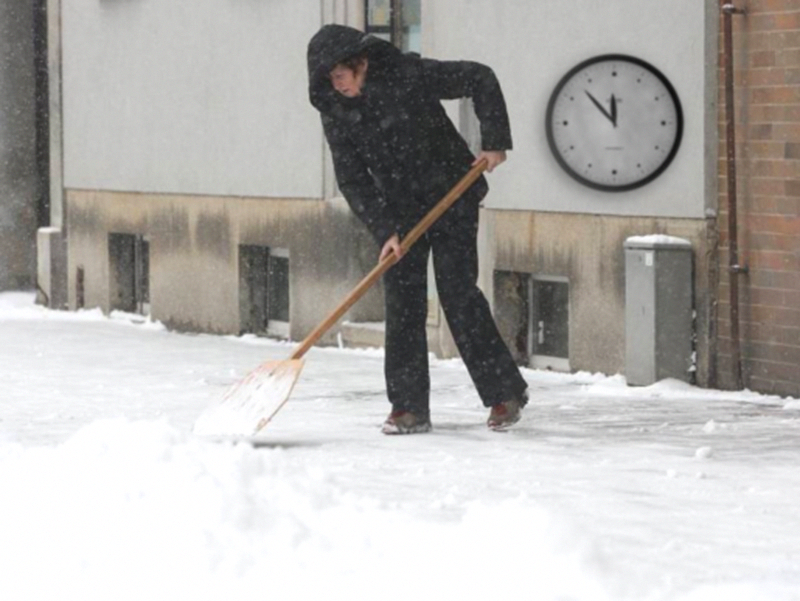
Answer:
11.53
